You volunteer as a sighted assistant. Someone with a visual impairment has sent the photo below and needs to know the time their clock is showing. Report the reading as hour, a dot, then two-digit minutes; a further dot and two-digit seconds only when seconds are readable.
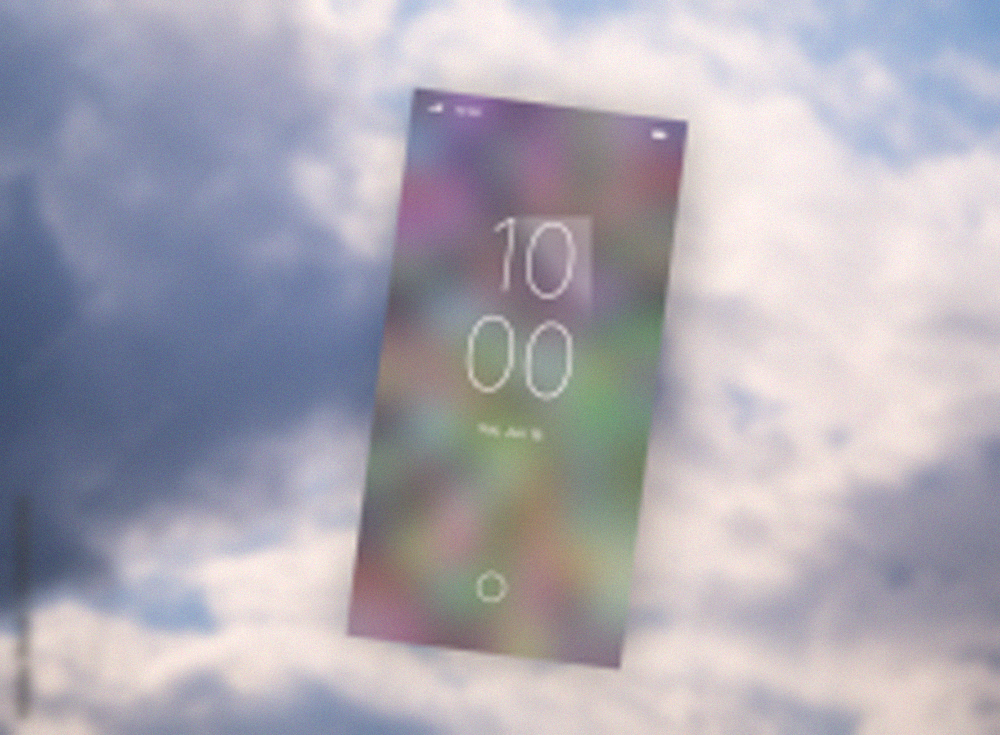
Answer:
10.00
